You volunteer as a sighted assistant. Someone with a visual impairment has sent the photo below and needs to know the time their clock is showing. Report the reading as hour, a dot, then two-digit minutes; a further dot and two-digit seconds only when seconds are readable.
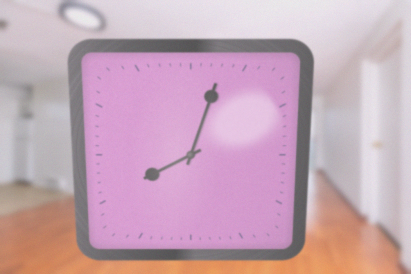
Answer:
8.03
